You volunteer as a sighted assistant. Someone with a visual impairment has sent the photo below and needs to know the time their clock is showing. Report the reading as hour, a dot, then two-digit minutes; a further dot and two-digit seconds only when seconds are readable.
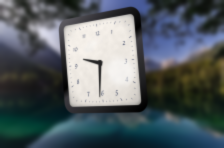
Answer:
9.31
